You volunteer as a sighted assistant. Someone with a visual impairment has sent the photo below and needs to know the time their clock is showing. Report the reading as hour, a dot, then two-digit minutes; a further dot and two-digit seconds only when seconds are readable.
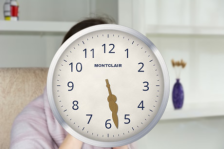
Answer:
5.28
